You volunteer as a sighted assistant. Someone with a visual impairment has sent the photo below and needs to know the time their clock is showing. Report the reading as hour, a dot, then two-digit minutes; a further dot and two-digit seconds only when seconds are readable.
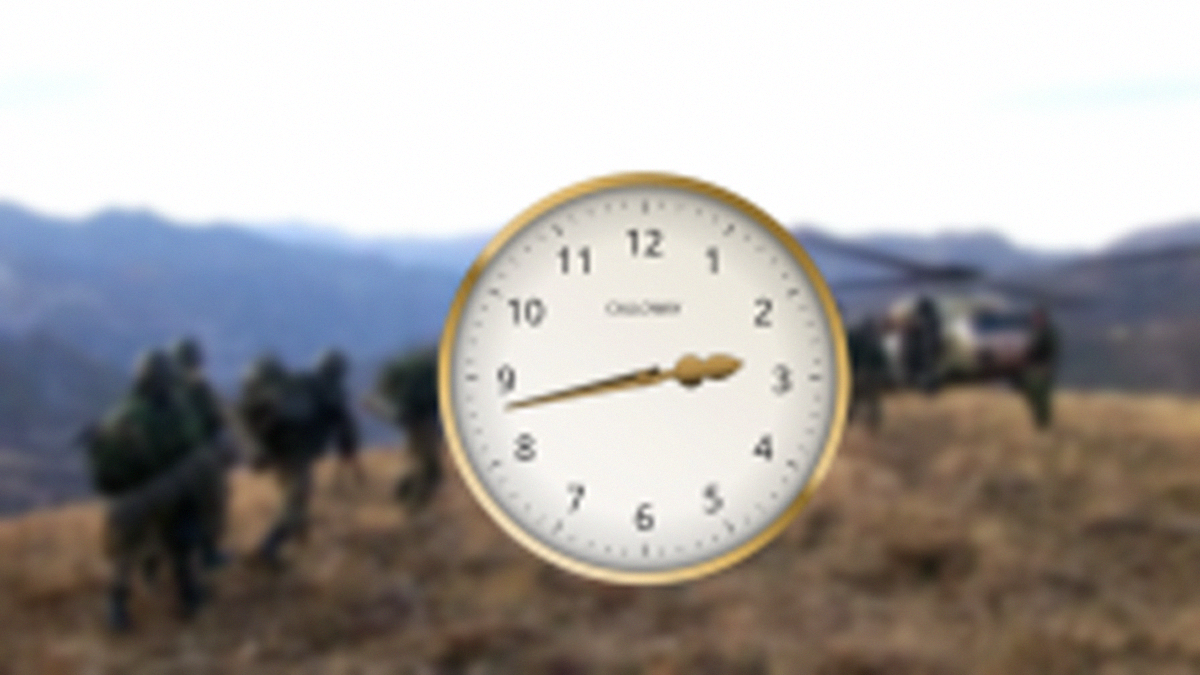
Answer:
2.43
